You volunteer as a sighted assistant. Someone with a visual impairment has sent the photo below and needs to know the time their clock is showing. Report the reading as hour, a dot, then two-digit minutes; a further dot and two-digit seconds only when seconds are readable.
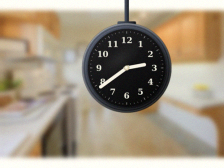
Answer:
2.39
